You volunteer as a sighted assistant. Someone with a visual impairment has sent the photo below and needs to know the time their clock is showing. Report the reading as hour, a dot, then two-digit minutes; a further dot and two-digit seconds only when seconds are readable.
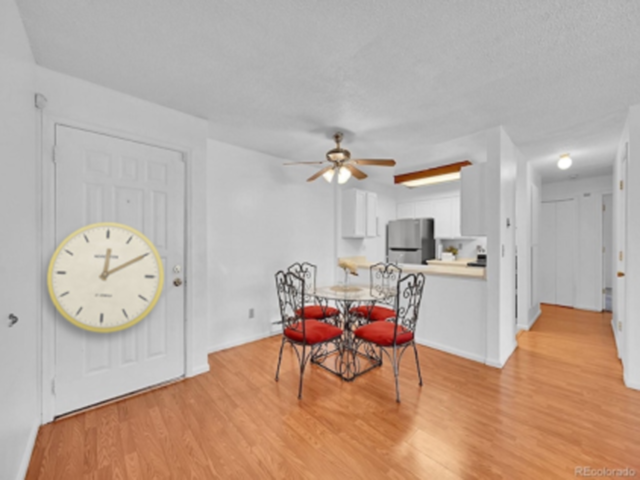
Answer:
12.10
